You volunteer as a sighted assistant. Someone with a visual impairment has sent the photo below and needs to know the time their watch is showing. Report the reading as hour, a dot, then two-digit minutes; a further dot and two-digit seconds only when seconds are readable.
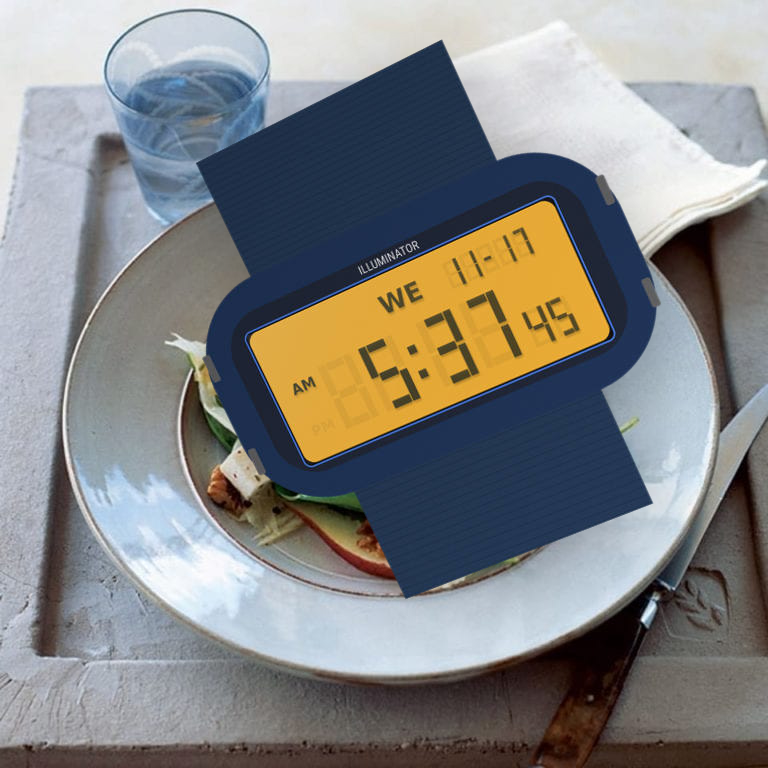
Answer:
5.37.45
